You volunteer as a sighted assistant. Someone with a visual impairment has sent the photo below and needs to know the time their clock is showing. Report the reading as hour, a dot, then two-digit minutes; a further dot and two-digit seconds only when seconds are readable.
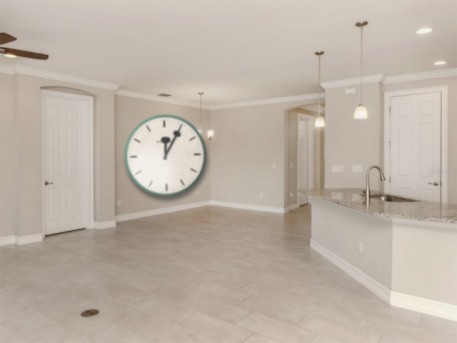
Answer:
12.05
